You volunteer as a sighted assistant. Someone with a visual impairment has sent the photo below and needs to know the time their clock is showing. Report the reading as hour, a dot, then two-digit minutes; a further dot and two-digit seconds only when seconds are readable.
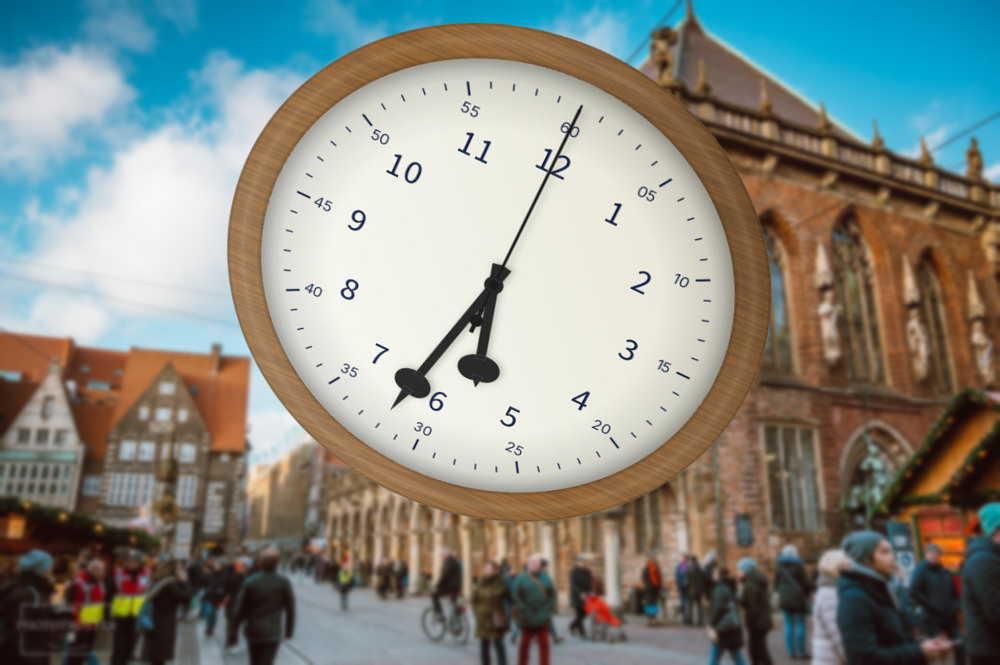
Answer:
5.32.00
